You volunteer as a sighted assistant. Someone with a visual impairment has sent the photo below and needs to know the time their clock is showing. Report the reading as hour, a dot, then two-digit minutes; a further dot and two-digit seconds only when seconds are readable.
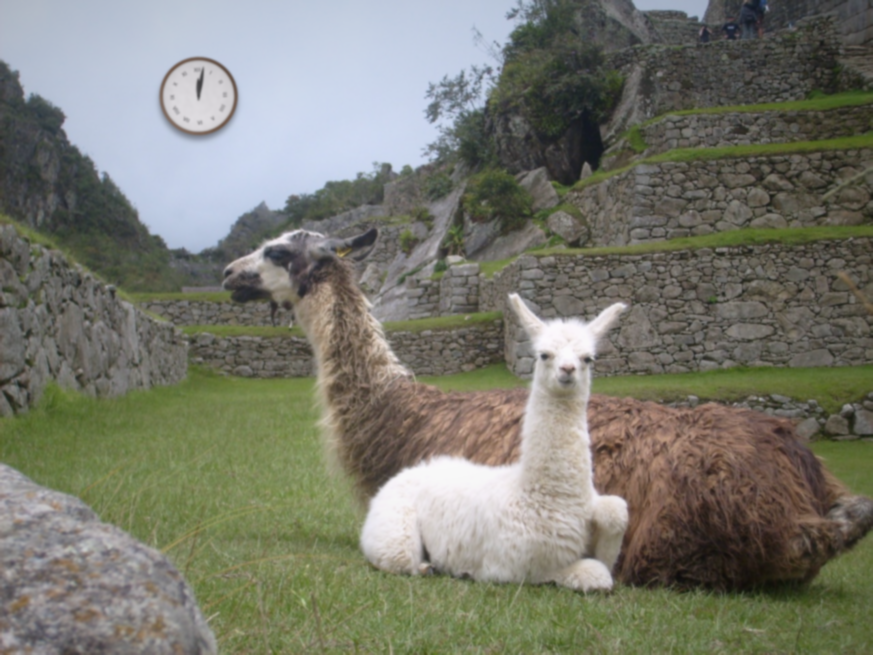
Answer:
12.02
